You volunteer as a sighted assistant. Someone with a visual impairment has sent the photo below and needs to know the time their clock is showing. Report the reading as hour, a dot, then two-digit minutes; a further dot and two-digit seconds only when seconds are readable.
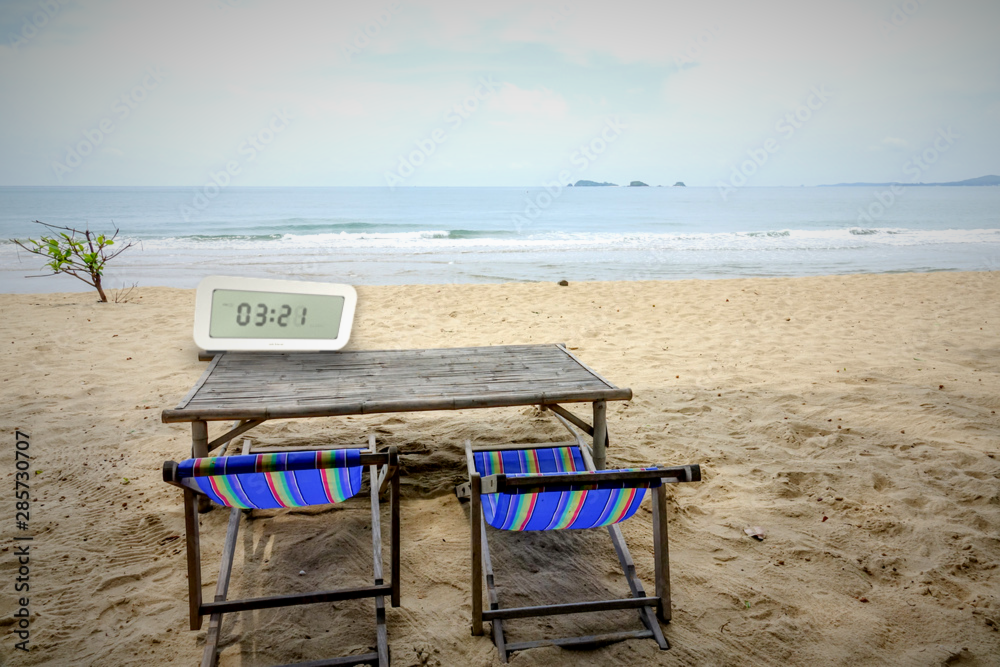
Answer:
3.21
